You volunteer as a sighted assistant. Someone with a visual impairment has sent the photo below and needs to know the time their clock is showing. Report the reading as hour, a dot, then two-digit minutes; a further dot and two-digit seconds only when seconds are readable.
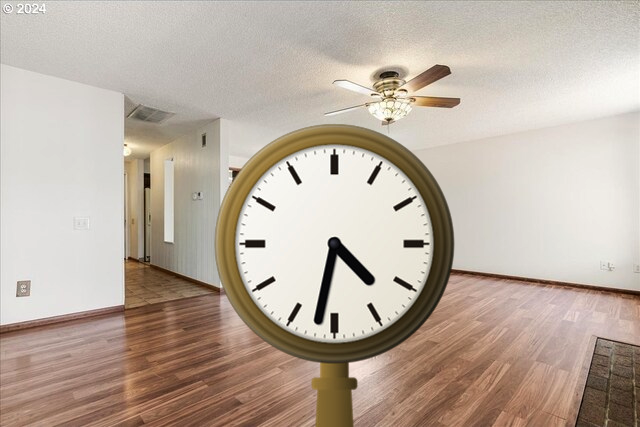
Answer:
4.32
